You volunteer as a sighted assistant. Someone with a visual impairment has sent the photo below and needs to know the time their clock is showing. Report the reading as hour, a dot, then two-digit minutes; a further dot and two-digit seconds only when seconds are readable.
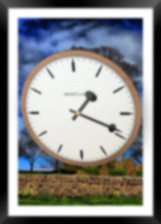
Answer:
1.19
